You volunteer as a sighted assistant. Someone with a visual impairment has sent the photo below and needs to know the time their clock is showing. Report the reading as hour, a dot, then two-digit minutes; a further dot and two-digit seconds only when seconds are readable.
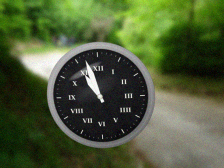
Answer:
10.57
